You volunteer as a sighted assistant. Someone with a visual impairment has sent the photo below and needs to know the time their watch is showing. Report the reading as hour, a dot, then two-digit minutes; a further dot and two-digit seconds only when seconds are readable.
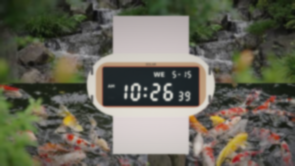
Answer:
10.26
